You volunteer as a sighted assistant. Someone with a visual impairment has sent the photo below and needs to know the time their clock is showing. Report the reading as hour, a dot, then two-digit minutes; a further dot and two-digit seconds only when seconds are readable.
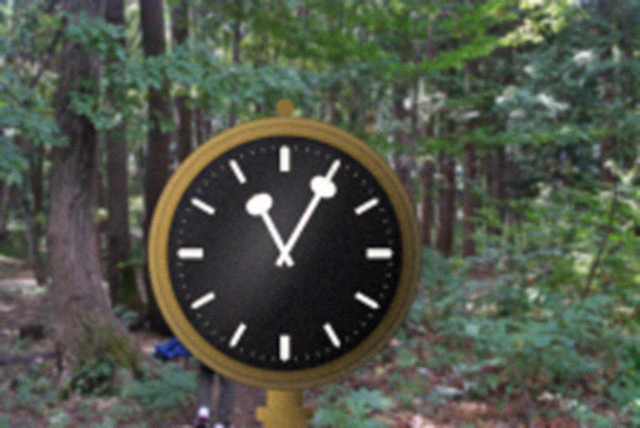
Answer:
11.05
